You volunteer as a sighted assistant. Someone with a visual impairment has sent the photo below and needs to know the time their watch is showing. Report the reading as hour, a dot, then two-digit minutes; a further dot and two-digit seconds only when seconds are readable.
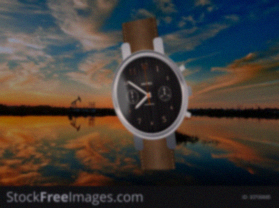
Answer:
7.51
